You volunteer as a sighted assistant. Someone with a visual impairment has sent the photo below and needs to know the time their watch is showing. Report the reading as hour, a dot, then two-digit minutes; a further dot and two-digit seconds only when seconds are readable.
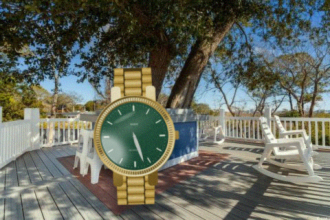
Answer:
5.27
